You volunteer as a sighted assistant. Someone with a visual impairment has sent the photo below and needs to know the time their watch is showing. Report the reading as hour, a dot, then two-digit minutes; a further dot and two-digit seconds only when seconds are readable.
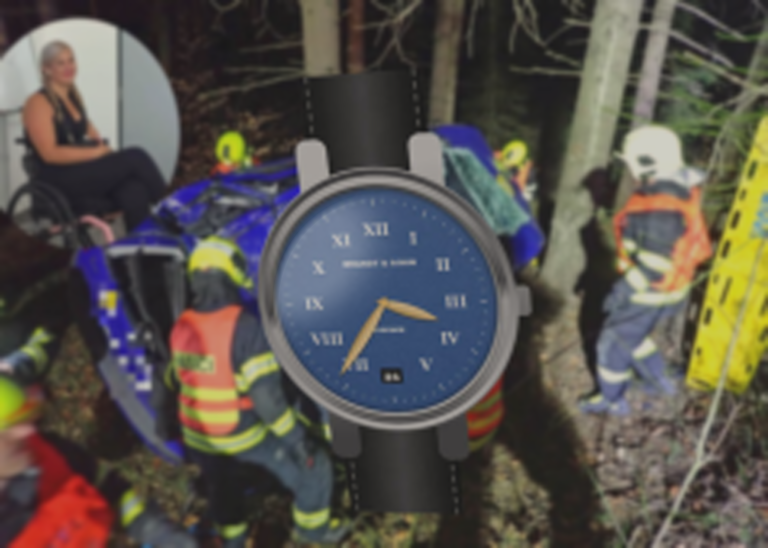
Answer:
3.36
